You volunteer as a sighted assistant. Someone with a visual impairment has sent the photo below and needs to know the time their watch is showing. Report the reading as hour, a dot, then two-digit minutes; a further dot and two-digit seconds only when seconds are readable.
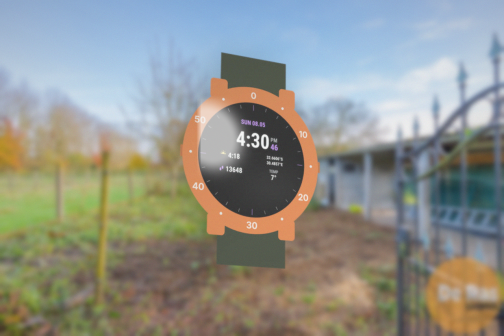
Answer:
4.30.46
